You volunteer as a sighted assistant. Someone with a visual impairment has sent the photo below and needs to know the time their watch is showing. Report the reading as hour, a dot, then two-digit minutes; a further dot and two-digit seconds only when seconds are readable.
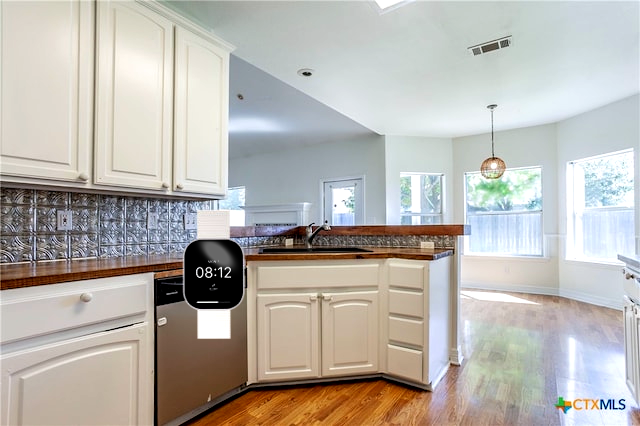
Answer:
8.12
